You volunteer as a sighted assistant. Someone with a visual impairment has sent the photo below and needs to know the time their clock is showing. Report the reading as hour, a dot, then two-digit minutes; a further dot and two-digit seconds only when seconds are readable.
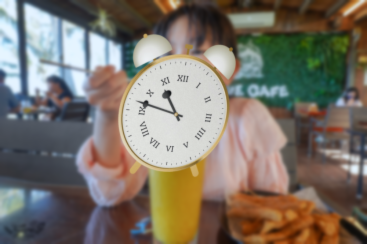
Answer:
10.47
